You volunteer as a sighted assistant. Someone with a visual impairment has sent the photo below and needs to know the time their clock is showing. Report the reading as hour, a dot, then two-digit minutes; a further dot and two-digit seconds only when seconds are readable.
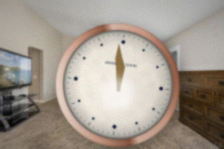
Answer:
11.59
